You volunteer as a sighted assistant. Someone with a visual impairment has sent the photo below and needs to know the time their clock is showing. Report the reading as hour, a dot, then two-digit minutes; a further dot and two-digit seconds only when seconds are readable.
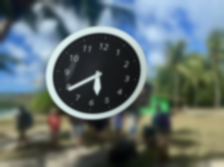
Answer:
5.39
